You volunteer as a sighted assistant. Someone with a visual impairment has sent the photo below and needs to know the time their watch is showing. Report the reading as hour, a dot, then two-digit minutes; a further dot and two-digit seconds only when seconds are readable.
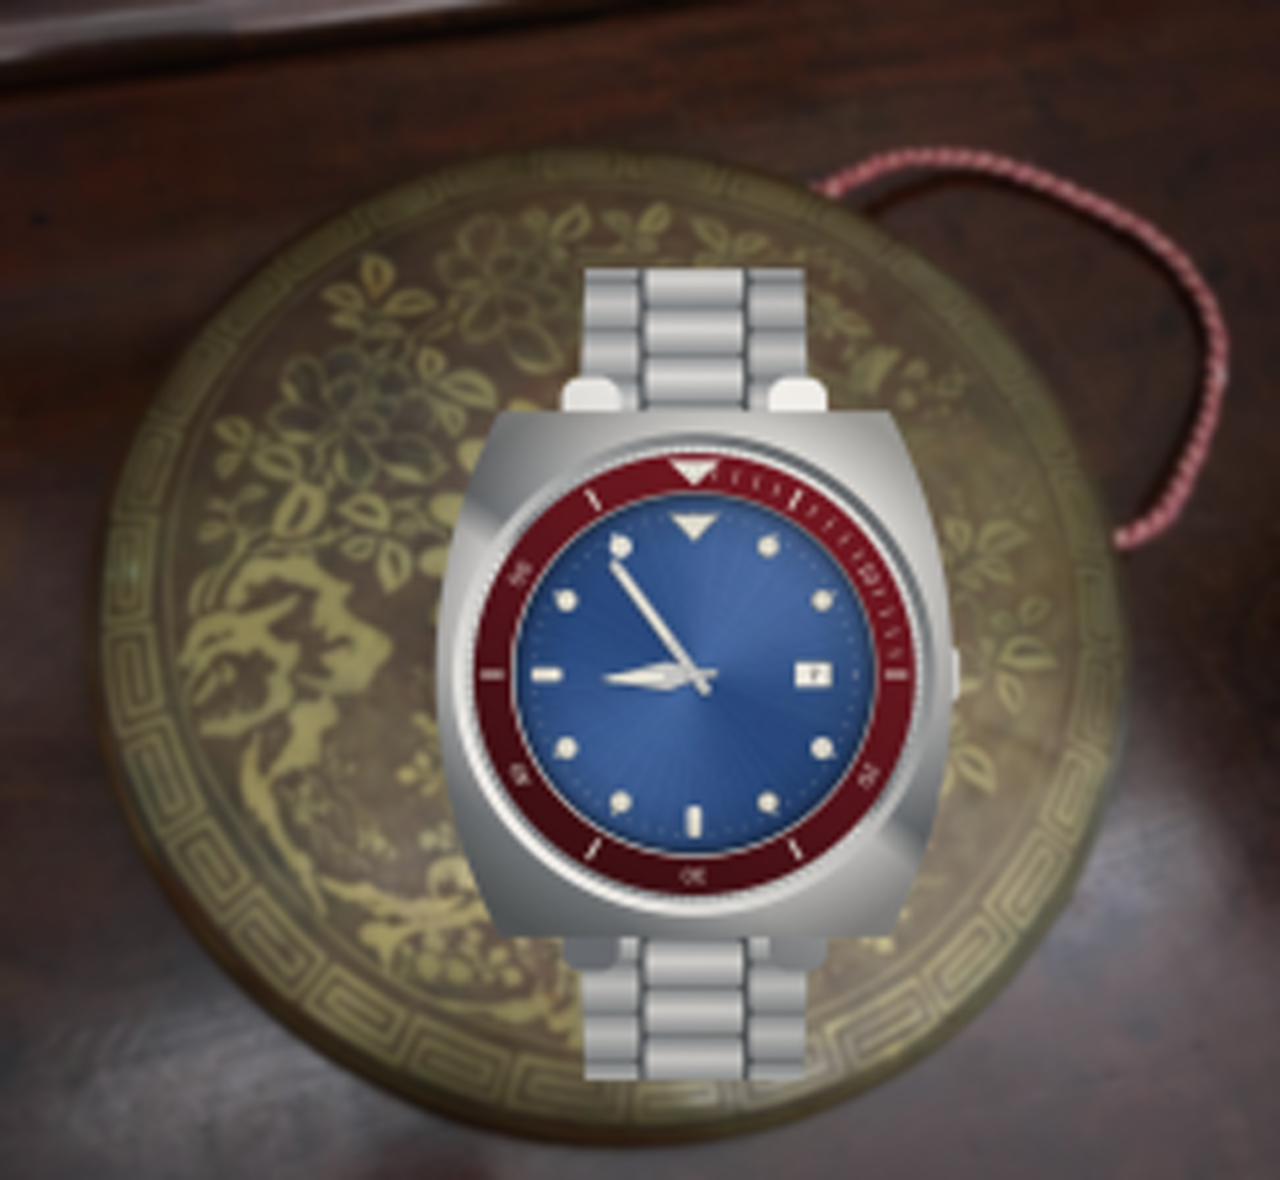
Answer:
8.54
